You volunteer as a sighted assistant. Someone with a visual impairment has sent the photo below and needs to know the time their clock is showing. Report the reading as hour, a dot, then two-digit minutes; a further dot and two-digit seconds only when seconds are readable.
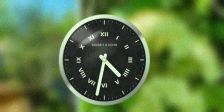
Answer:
4.32
